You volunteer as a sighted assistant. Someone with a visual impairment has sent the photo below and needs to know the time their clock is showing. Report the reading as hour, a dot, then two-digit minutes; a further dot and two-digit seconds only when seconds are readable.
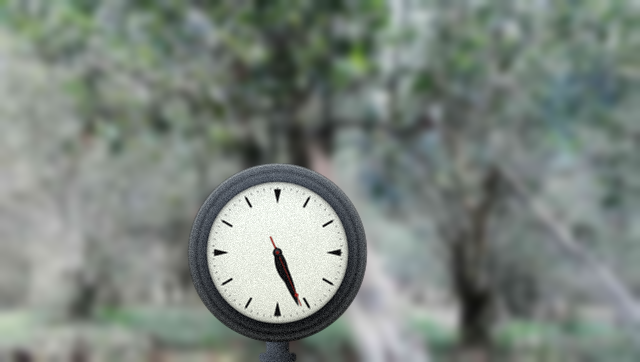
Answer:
5.26.26
